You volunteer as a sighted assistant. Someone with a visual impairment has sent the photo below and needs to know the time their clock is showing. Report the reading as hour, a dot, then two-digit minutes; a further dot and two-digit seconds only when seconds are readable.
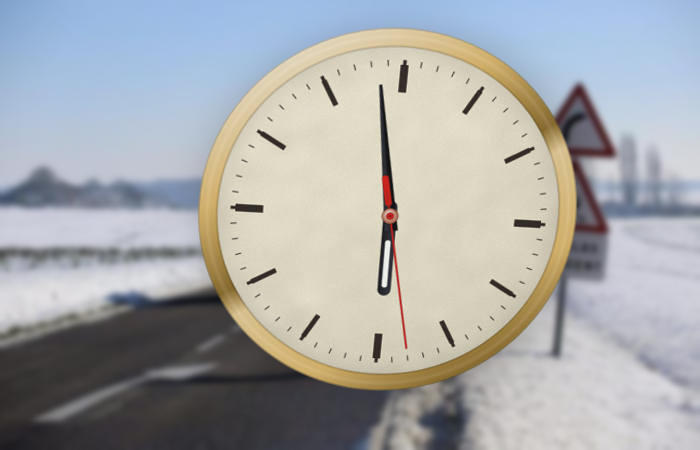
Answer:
5.58.28
